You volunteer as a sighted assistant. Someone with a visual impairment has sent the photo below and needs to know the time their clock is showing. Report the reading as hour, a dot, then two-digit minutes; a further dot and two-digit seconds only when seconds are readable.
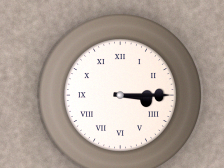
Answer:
3.15
